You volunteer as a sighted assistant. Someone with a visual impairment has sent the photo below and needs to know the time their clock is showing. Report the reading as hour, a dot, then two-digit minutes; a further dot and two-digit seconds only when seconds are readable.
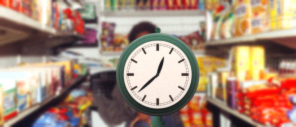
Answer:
12.38
